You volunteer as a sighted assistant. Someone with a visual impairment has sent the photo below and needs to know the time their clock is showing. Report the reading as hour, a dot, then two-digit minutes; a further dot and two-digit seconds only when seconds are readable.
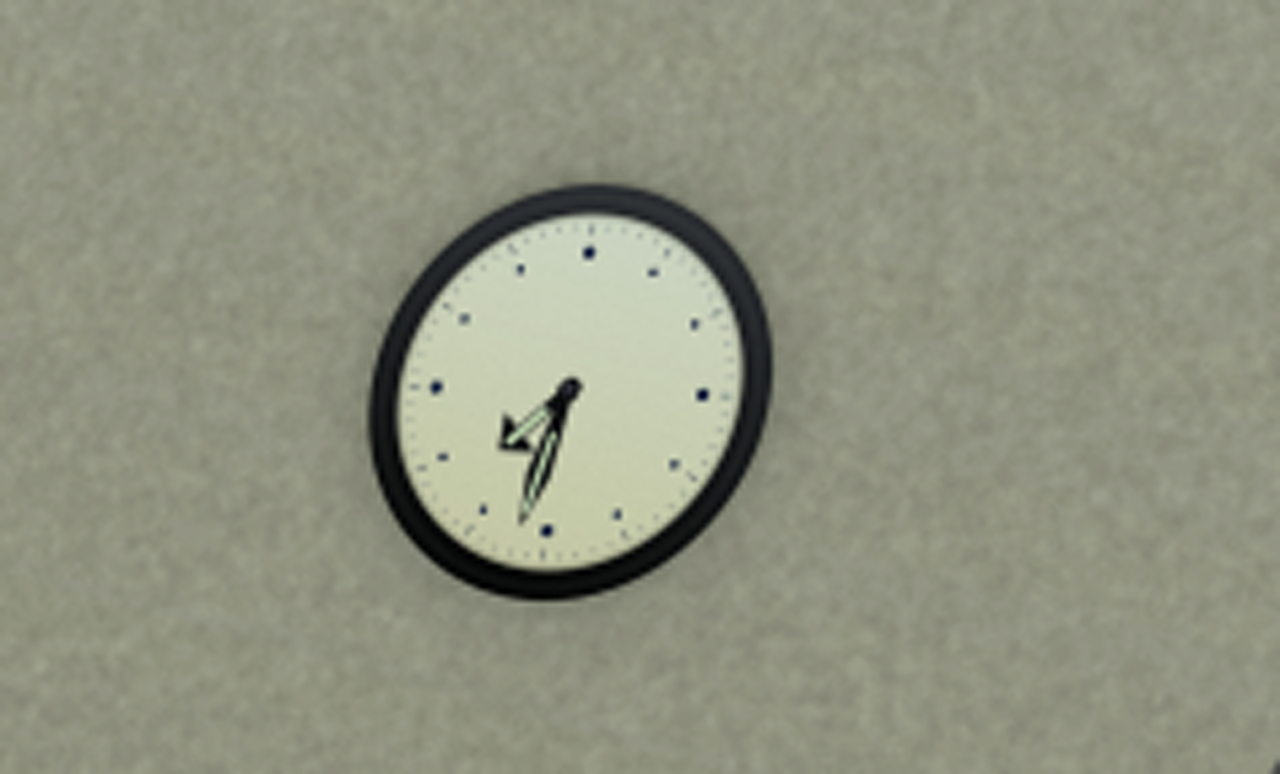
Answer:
7.32
